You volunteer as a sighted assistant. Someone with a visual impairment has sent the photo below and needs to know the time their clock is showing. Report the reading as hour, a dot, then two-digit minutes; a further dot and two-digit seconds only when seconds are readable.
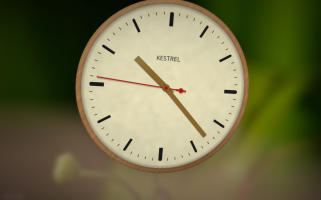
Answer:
10.22.46
